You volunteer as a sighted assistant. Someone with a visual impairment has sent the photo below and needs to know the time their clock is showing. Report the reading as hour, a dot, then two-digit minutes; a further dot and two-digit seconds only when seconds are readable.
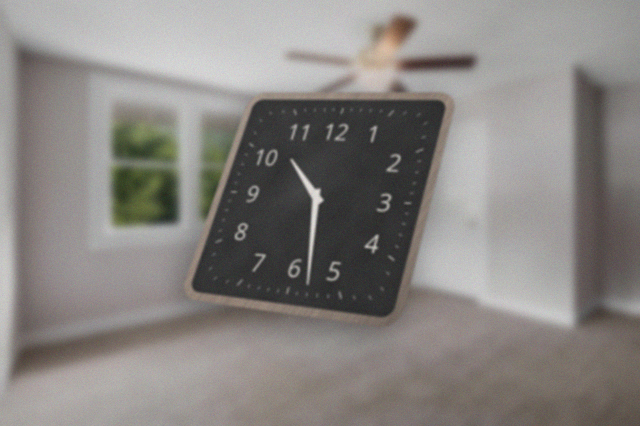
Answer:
10.28
